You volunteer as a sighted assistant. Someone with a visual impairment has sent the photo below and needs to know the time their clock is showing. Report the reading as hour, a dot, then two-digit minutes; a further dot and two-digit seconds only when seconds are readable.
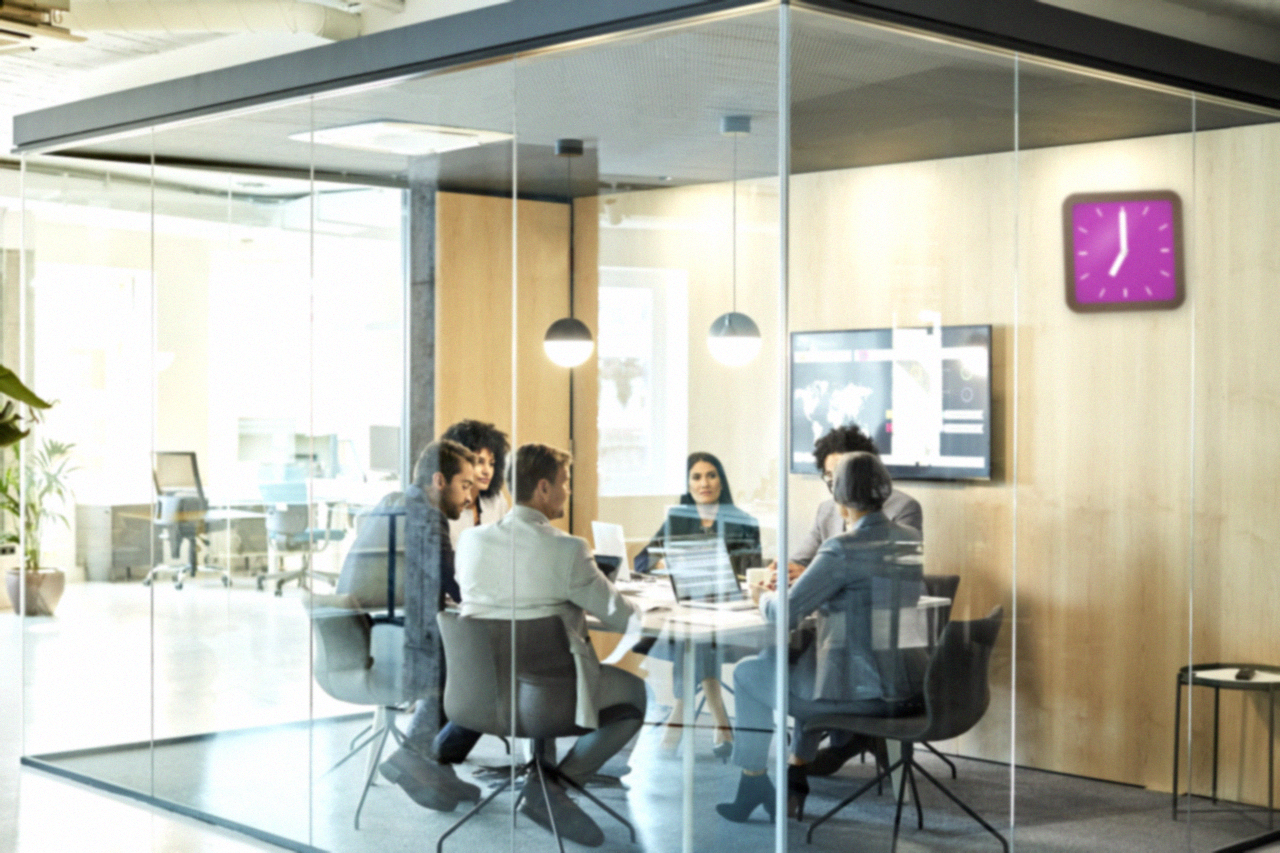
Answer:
7.00
